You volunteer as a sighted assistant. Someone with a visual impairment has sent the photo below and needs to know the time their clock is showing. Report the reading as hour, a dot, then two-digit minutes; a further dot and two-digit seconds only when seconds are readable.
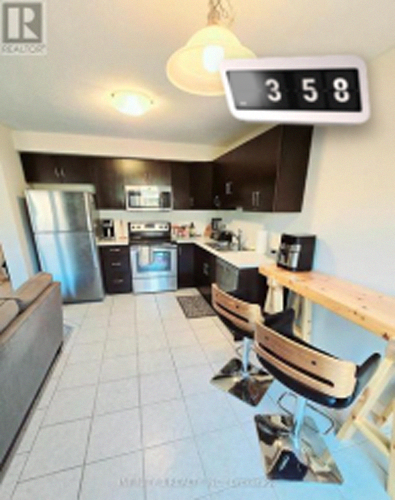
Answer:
3.58
